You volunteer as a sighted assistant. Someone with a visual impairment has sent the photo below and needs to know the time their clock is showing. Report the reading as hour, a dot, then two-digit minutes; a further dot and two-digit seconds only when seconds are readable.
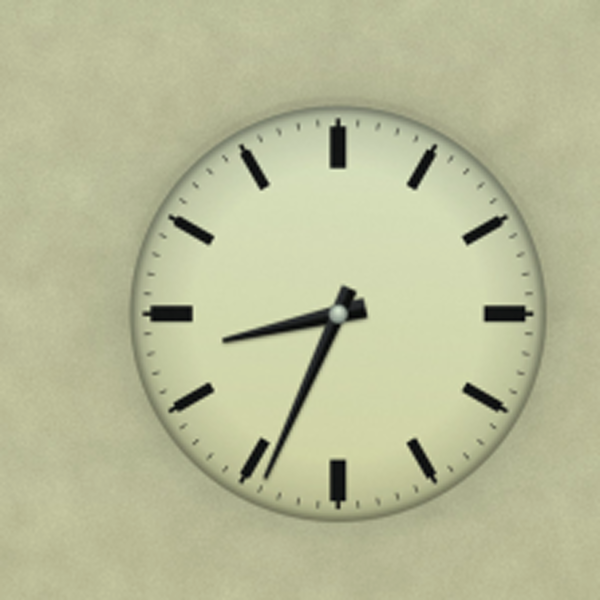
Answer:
8.34
